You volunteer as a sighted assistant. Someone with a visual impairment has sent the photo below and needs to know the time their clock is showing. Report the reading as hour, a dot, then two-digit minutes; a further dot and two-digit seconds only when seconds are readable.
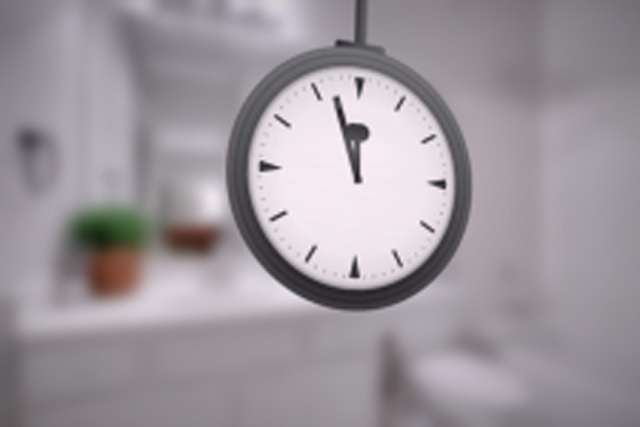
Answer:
11.57
